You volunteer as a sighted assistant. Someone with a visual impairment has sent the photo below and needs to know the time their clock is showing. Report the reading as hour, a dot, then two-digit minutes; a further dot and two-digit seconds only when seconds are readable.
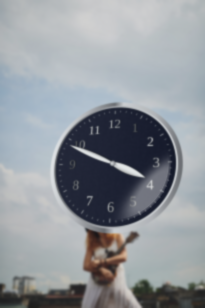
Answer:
3.49
